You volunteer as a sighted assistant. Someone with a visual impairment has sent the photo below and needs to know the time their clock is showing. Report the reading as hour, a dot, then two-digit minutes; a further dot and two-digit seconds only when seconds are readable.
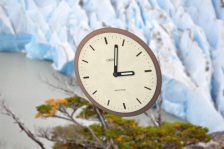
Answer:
3.03
